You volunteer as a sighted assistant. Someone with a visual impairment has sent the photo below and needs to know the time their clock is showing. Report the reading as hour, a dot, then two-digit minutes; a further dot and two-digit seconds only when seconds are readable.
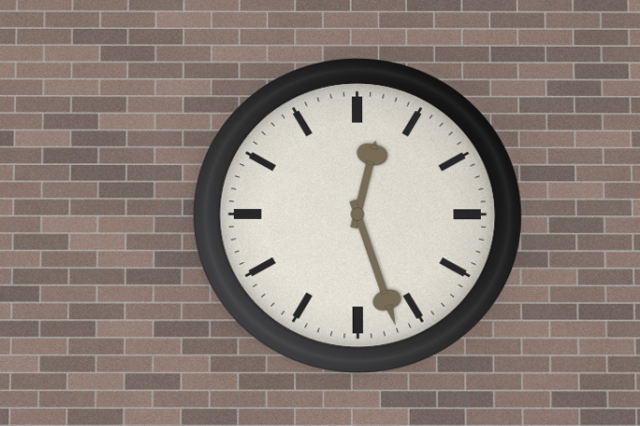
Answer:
12.27
